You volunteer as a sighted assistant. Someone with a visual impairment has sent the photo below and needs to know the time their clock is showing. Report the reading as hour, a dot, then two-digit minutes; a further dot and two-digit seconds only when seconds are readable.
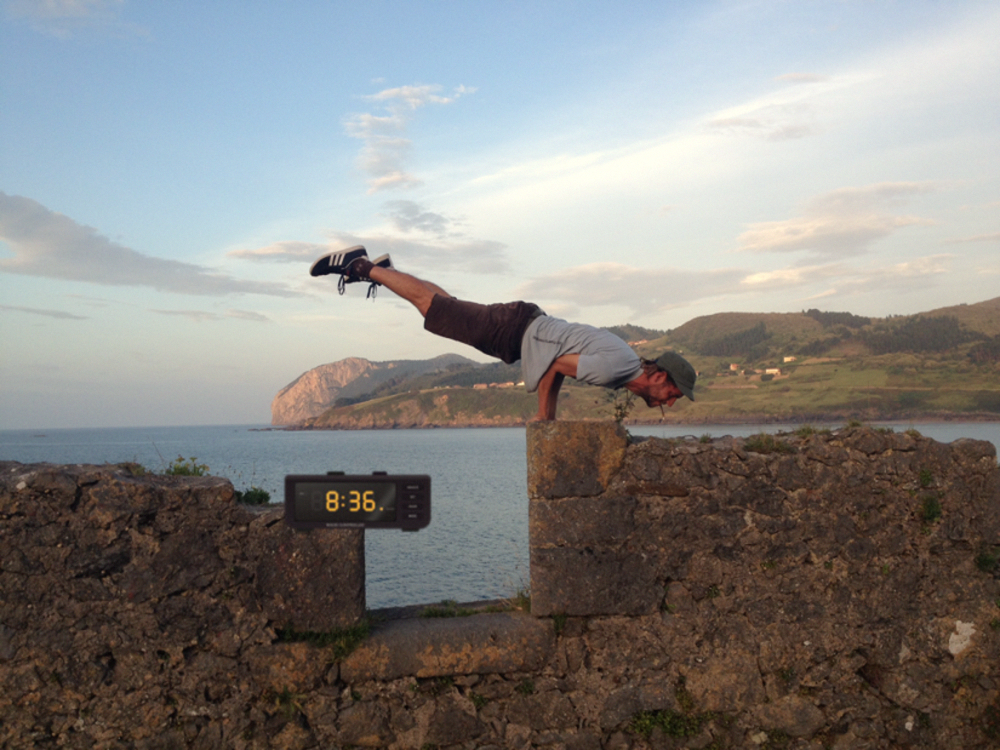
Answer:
8.36
